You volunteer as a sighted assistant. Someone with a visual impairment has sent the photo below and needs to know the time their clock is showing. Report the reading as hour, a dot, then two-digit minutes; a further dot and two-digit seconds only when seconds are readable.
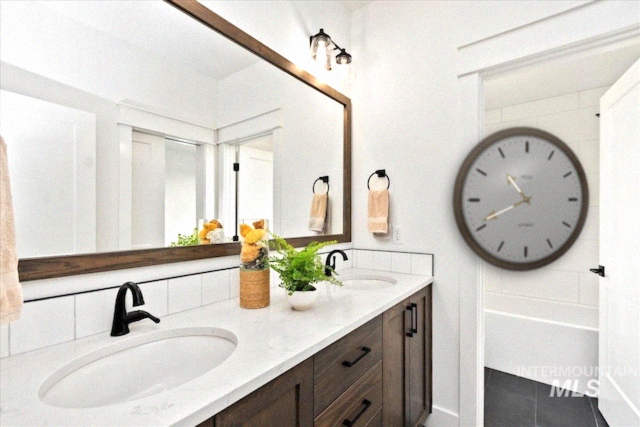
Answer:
10.41
